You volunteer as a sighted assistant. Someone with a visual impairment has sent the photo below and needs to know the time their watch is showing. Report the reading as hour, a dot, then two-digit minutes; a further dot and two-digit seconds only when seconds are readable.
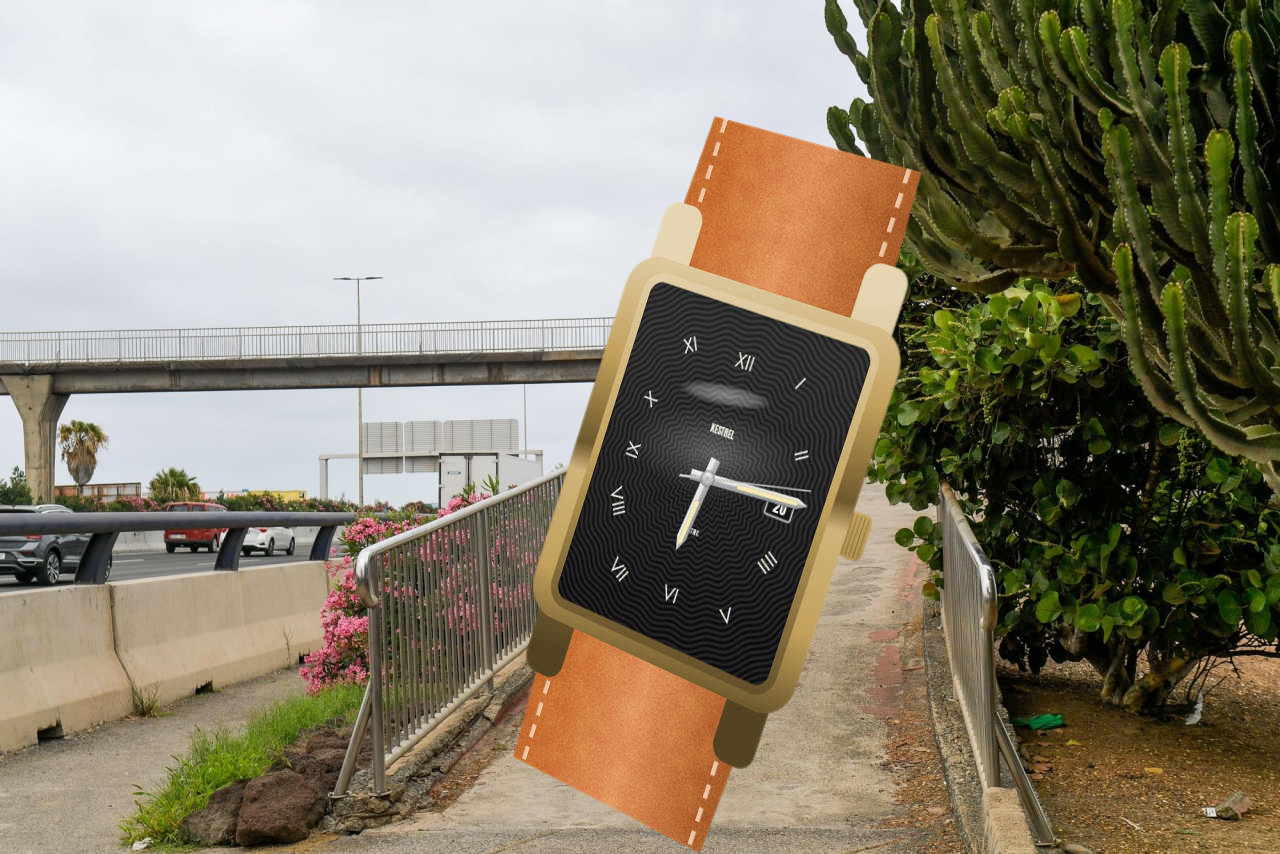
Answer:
6.14.13
